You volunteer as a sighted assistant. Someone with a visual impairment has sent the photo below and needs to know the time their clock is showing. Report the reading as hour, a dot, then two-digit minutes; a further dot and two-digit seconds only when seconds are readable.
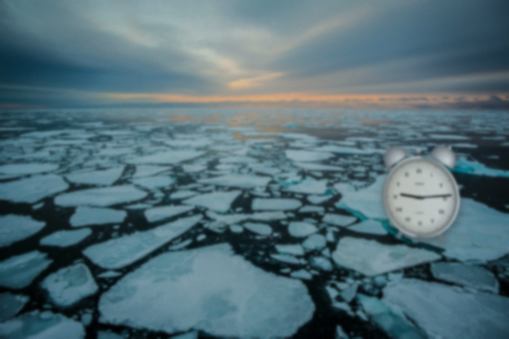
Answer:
9.14
